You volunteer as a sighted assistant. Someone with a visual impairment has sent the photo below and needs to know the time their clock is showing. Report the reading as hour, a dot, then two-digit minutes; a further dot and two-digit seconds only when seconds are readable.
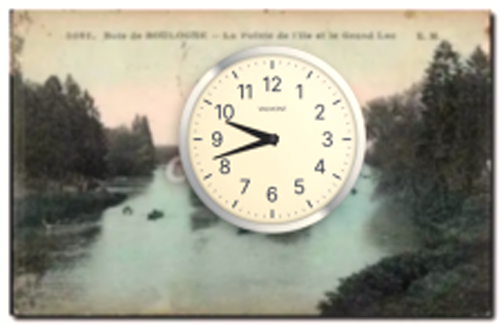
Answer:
9.42
